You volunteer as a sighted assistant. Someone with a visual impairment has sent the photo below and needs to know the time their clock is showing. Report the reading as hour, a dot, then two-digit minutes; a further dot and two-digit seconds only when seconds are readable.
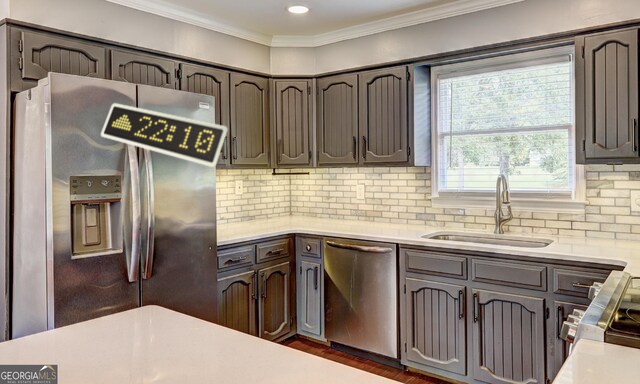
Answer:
22.10
